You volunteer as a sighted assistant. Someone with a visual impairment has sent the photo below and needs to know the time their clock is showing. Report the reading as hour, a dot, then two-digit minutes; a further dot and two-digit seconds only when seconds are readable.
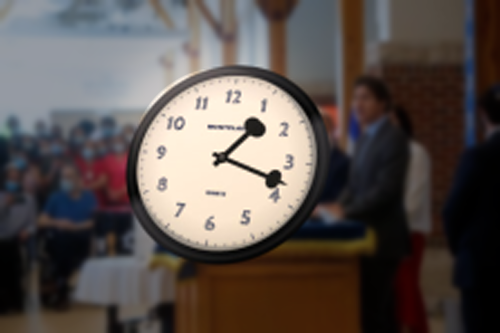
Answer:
1.18
